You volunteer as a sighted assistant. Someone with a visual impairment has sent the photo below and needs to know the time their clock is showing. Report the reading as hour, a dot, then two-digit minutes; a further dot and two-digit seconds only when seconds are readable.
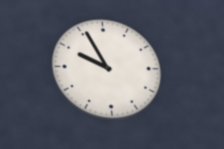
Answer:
9.56
